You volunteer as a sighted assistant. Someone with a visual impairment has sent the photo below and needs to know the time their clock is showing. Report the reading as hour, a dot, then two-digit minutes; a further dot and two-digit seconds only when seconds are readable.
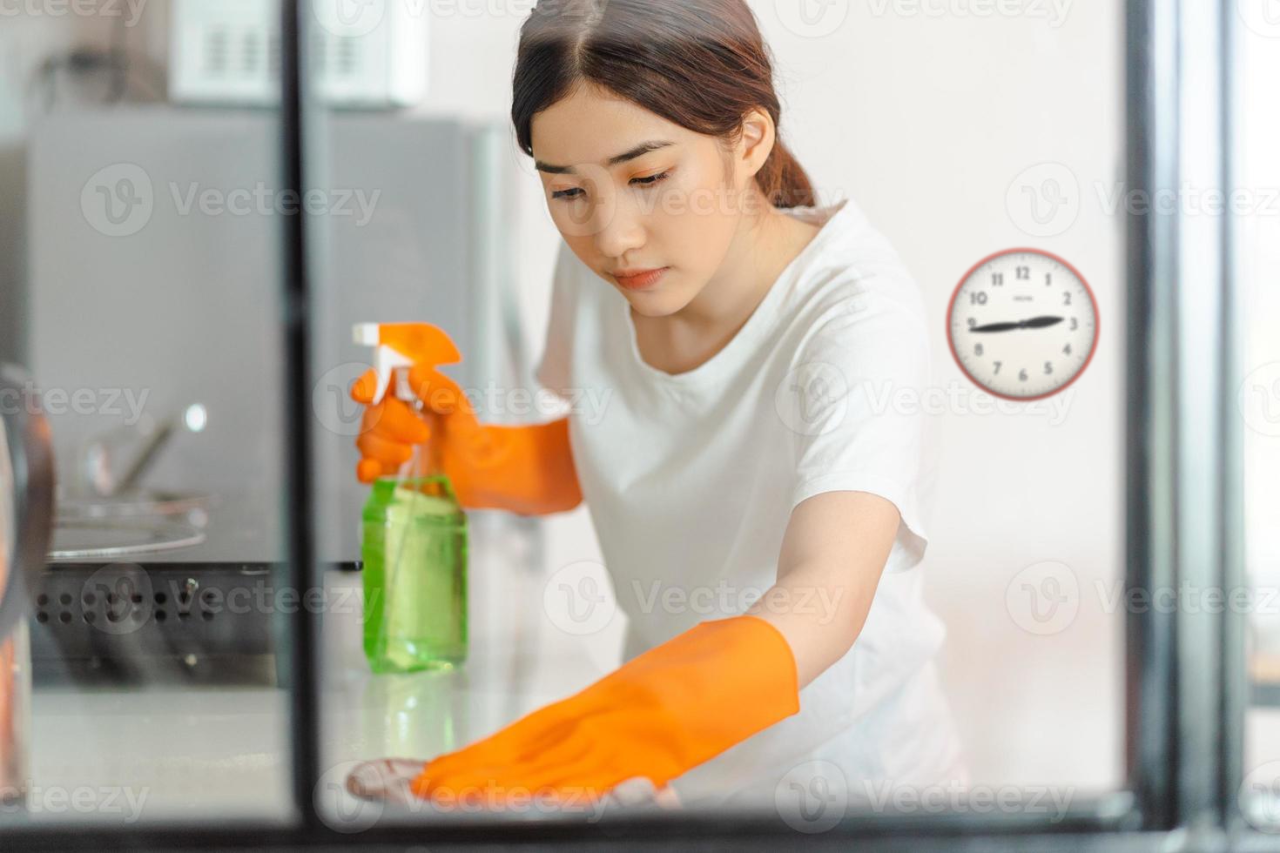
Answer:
2.44
